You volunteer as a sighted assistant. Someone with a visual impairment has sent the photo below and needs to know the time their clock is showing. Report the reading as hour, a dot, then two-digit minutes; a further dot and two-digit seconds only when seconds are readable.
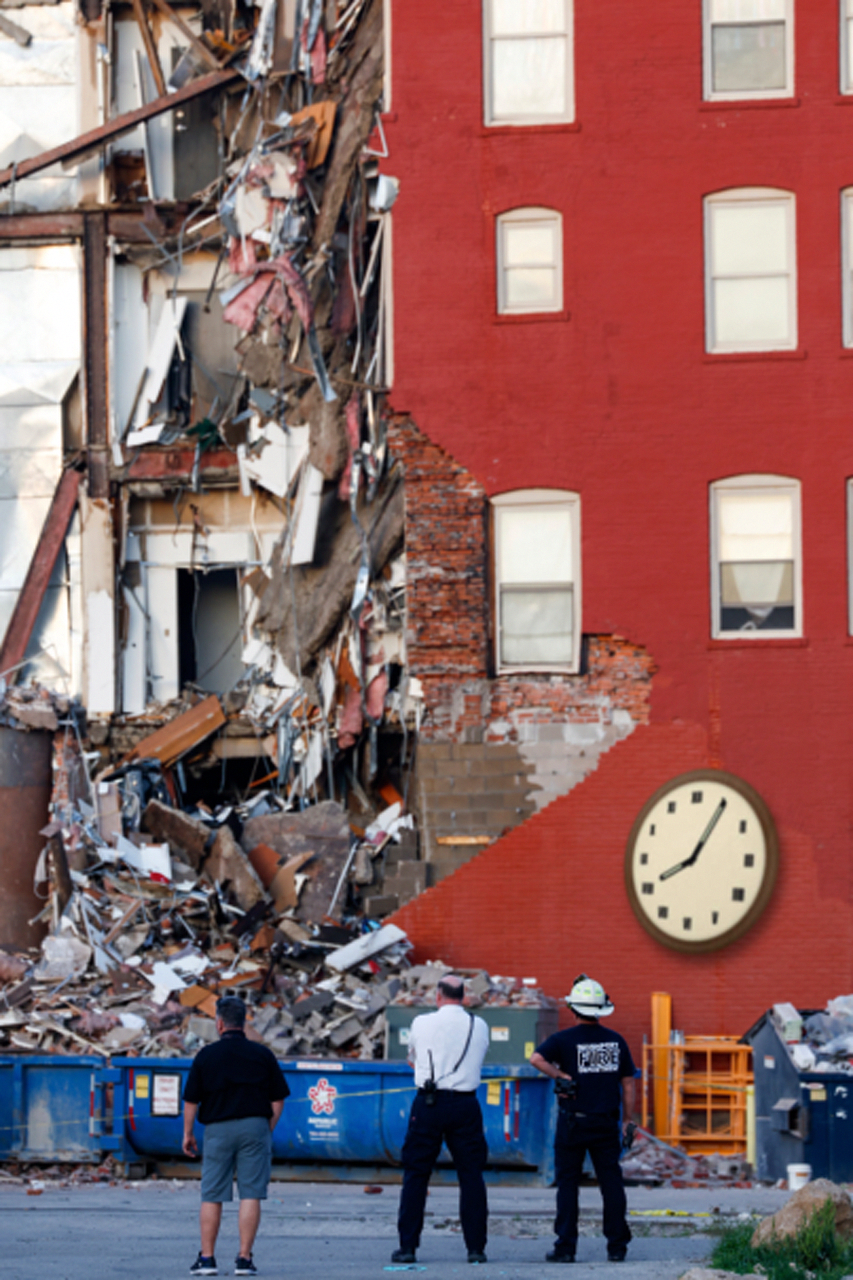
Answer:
8.05
